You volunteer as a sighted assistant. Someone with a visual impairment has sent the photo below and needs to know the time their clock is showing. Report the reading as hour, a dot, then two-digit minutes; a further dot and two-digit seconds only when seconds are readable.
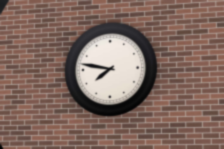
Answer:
7.47
